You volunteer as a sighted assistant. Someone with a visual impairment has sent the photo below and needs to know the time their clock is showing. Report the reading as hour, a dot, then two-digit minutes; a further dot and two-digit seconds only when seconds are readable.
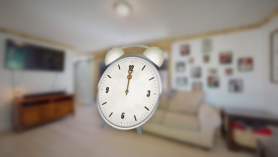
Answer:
12.00
